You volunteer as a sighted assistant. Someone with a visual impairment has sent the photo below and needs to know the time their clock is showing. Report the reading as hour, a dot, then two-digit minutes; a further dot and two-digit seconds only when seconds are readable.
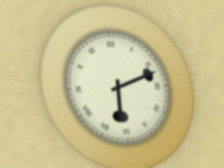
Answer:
6.12
